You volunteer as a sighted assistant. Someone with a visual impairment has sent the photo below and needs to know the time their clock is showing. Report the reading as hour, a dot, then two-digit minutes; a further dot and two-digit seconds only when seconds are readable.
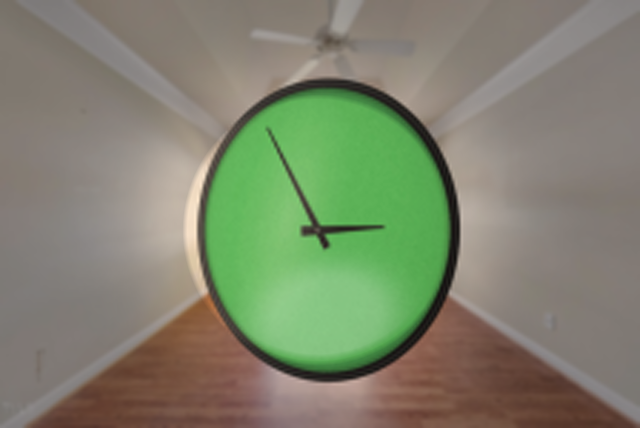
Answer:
2.55
